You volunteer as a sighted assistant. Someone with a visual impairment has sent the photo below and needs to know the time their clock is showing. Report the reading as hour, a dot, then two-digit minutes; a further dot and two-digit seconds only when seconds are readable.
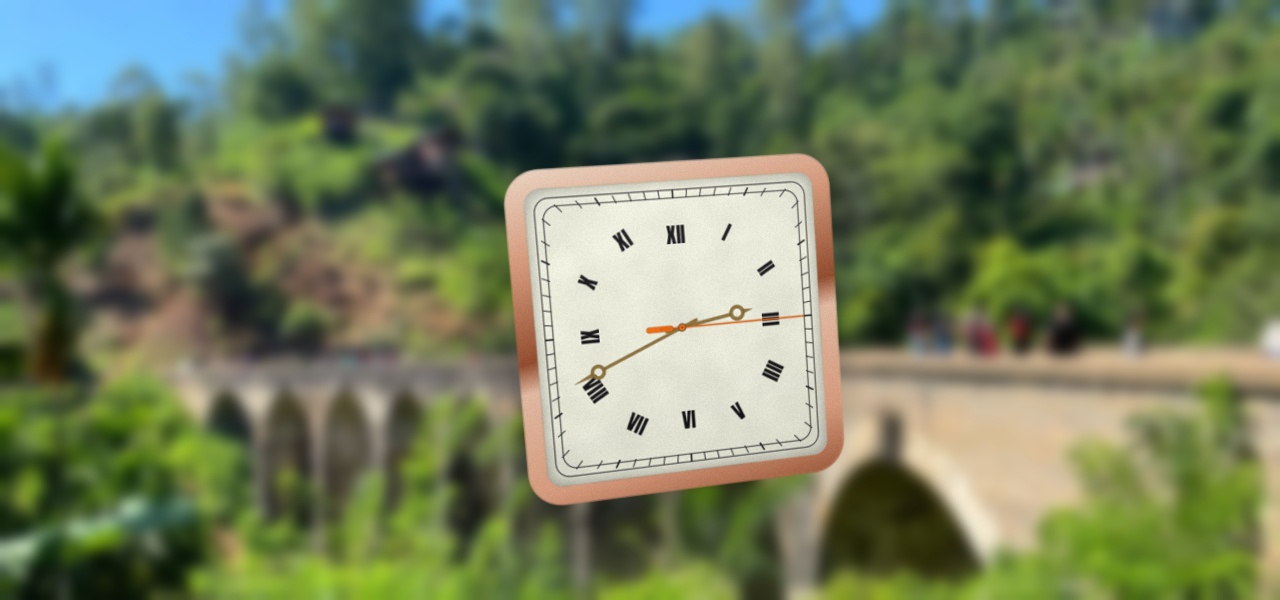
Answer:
2.41.15
